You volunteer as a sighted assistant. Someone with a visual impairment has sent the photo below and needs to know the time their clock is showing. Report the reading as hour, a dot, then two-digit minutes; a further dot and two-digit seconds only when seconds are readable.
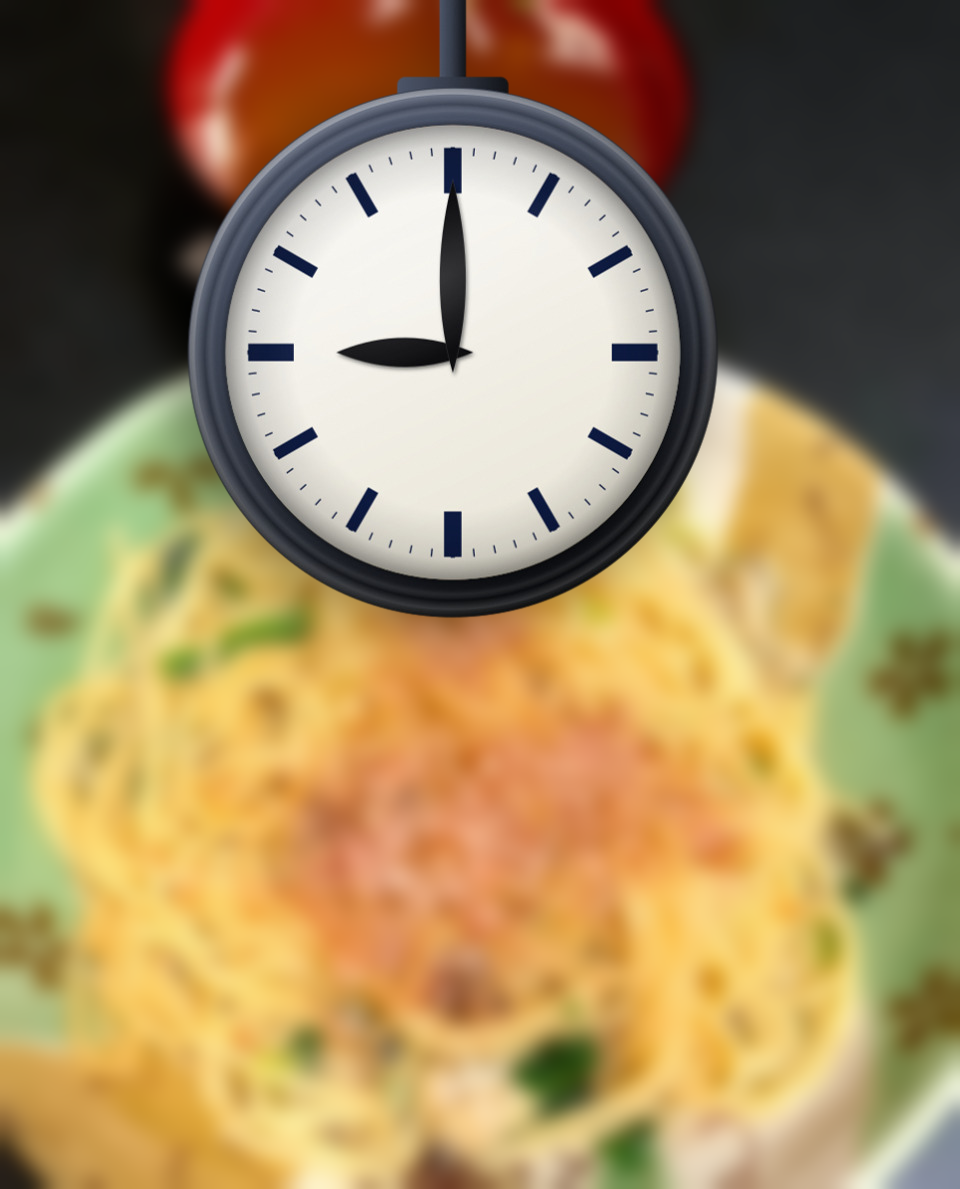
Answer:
9.00
